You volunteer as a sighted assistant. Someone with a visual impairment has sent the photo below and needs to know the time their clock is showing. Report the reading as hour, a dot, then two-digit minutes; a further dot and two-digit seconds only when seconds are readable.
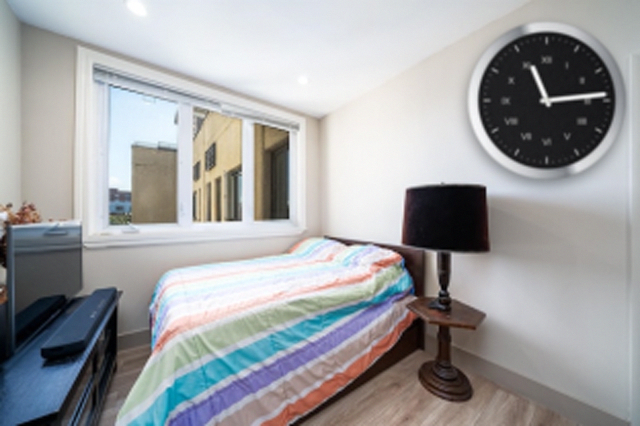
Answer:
11.14
